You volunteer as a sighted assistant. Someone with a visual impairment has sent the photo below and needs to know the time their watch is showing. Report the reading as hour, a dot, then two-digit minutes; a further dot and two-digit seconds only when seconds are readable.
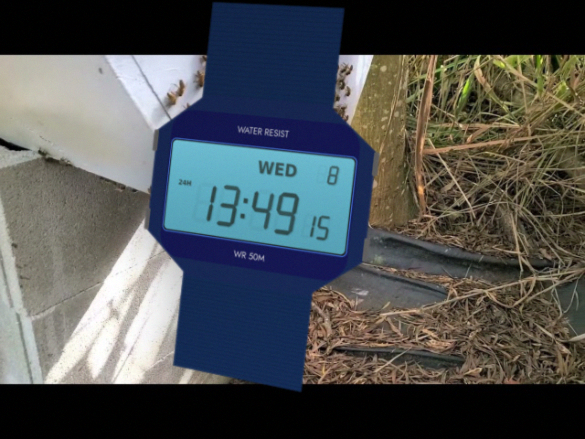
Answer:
13.49.15
